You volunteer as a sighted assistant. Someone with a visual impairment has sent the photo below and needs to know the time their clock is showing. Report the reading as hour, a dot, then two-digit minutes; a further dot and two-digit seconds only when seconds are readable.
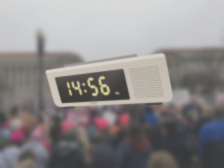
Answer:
14.56
